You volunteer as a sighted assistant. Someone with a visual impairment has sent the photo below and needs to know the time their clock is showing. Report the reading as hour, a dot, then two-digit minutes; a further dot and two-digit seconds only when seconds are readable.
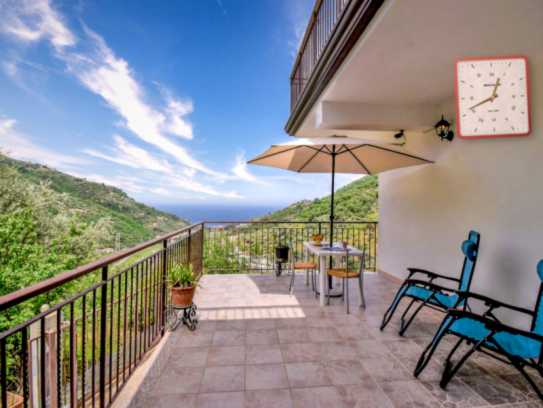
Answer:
12.41
